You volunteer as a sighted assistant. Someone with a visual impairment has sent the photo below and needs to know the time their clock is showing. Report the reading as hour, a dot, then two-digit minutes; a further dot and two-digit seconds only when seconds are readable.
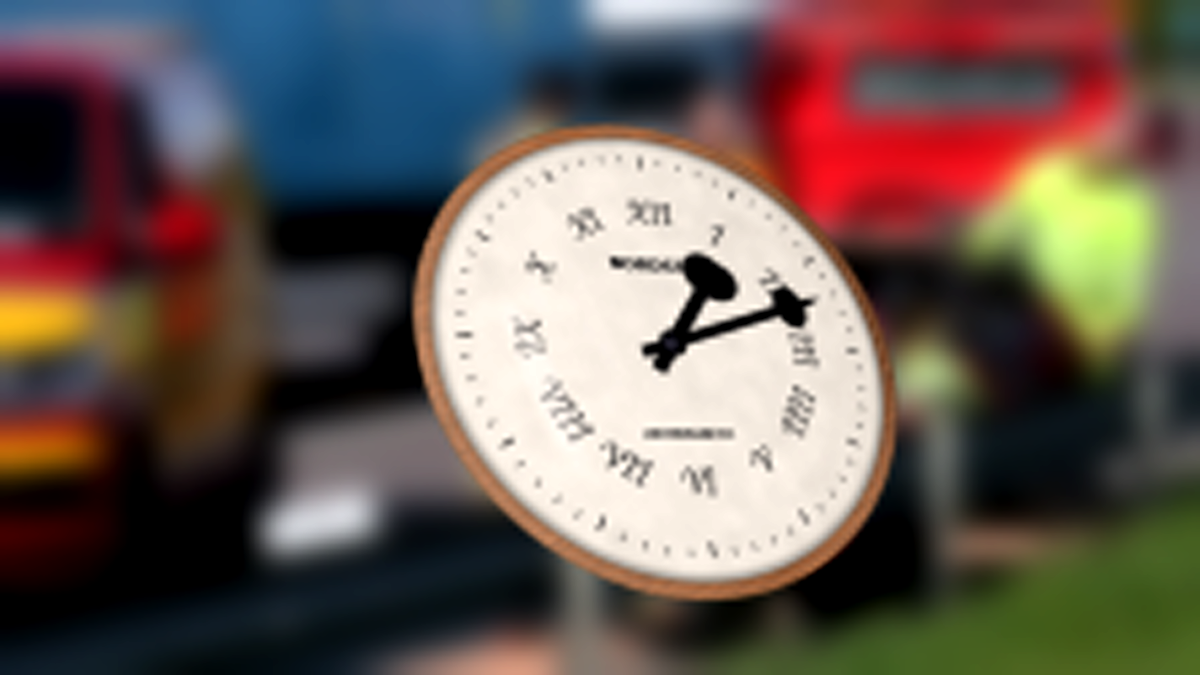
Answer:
1.12
